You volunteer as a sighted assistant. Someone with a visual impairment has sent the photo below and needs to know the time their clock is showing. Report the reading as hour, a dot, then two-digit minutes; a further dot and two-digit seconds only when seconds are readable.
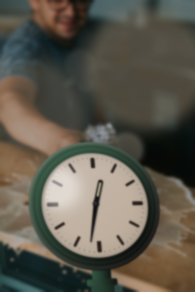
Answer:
12.32
